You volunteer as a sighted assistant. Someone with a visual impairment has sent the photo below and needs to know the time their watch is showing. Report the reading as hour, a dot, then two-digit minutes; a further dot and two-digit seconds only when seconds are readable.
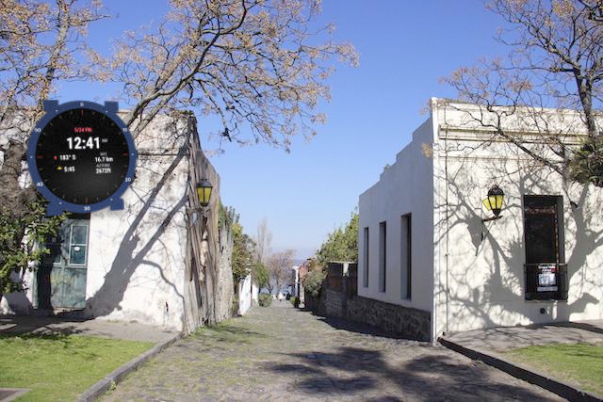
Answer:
12.41
